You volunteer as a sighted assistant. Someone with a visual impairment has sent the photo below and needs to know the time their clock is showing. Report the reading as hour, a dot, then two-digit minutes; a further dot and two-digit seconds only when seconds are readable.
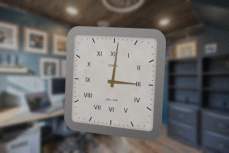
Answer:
3.01
